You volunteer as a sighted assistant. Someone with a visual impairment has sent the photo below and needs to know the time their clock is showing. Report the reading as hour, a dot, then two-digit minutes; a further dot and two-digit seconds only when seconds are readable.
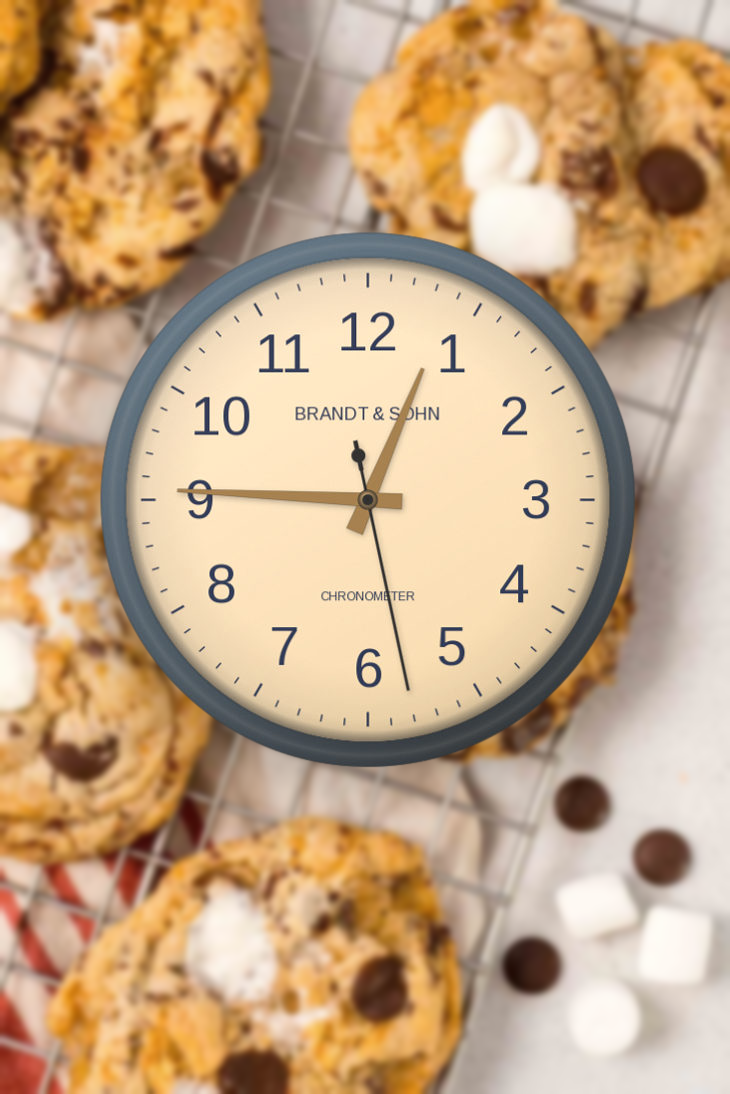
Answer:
12.45.28
